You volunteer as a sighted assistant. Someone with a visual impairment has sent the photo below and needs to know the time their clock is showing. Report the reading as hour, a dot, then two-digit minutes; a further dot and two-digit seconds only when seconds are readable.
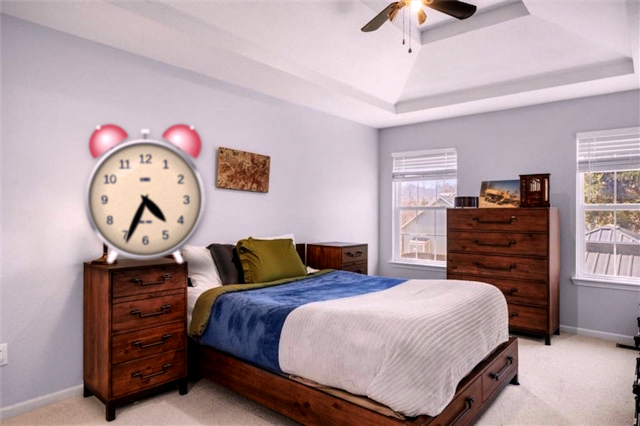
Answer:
4.34
